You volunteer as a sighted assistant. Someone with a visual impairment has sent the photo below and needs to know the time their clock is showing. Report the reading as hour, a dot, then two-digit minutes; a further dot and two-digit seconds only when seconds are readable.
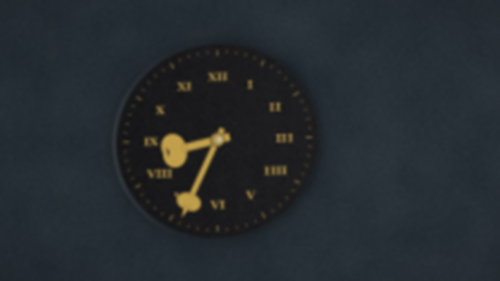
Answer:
8.34
